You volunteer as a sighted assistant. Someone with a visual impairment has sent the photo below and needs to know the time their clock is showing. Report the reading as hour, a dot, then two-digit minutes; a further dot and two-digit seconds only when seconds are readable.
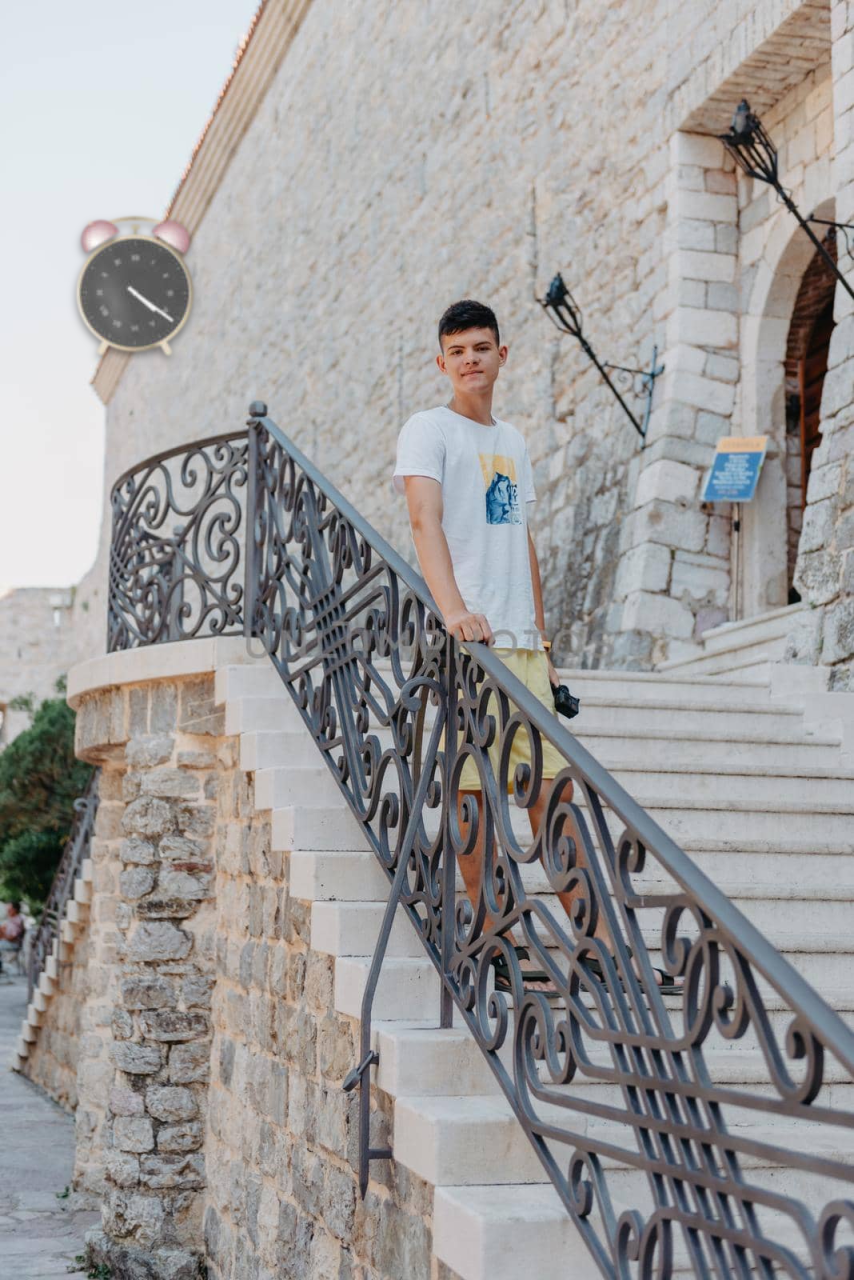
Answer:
4.21
